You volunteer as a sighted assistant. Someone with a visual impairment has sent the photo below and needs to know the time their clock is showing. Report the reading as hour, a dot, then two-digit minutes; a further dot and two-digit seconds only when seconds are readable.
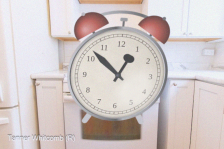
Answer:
12.52
